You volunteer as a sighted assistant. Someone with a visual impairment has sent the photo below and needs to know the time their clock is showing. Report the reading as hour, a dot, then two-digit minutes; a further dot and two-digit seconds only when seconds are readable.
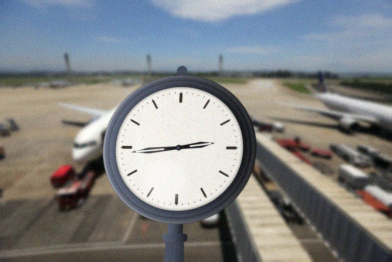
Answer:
2.44
